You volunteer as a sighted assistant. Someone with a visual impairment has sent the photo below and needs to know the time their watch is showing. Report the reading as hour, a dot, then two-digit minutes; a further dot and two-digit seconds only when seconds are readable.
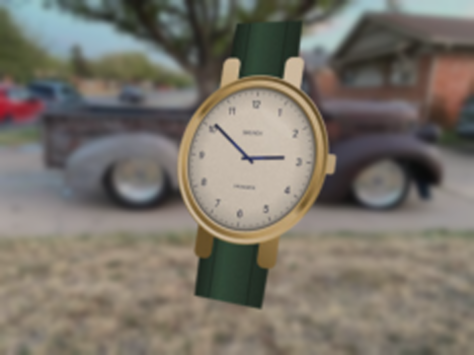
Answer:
2.51
